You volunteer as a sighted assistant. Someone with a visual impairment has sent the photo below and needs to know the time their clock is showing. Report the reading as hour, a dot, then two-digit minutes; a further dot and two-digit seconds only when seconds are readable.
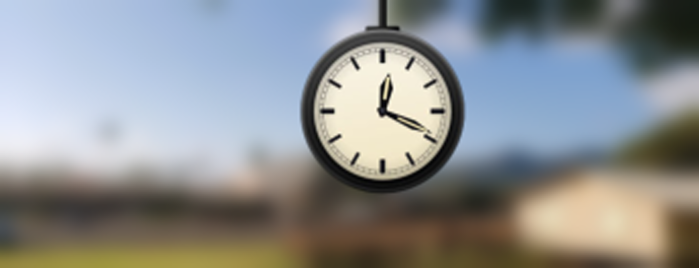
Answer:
12.19
